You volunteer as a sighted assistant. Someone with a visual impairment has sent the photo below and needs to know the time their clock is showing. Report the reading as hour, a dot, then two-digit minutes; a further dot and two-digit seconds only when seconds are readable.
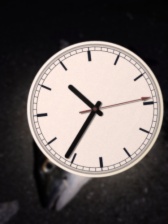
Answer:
10.36.14
